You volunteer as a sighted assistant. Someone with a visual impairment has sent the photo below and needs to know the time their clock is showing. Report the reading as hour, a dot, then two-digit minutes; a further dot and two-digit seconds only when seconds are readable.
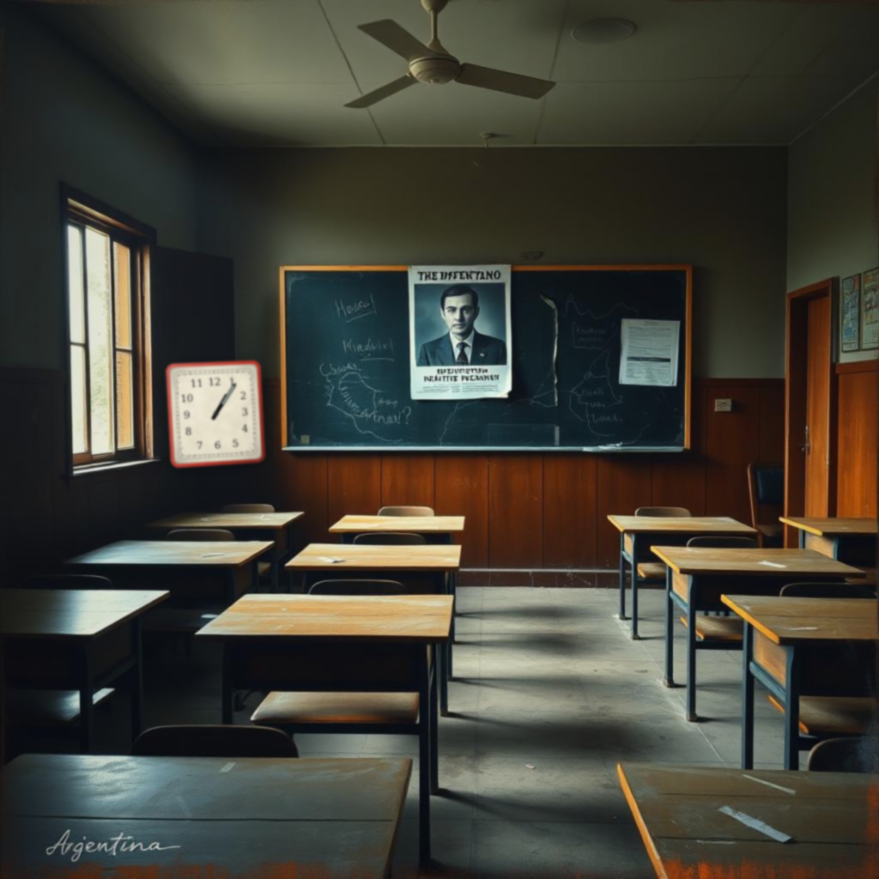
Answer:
1.06
